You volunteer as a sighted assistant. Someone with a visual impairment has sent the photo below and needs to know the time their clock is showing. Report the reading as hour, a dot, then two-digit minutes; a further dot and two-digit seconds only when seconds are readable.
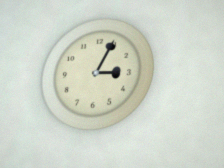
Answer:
3.04
